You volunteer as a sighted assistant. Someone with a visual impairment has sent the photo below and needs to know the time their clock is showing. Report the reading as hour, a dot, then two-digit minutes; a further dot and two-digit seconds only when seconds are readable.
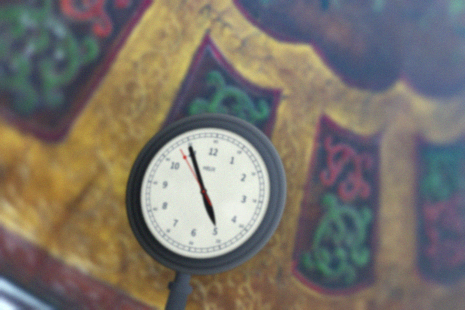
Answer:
4.54.53
